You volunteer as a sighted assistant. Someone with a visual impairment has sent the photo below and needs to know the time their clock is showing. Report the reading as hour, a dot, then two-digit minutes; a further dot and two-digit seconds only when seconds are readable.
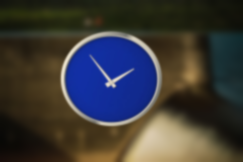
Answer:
1.54
